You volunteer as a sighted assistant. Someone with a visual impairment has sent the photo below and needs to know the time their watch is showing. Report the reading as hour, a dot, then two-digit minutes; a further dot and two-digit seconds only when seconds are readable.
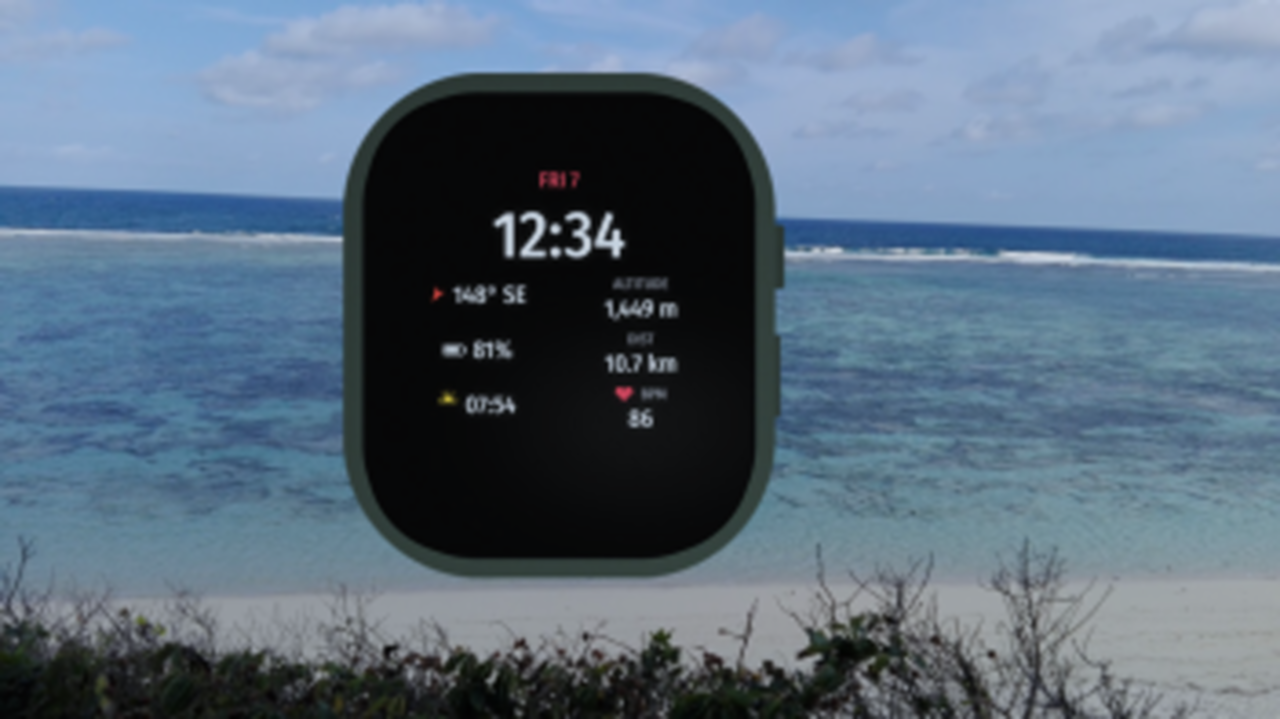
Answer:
12.34
